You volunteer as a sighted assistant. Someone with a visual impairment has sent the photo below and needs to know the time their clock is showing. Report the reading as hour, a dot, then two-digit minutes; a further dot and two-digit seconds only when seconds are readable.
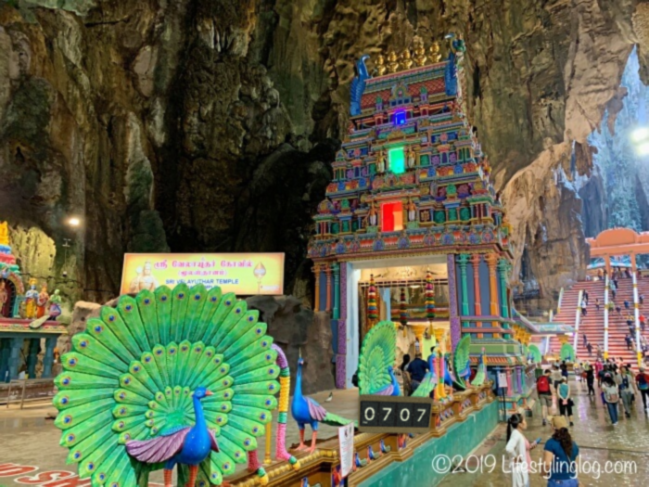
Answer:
7.07
